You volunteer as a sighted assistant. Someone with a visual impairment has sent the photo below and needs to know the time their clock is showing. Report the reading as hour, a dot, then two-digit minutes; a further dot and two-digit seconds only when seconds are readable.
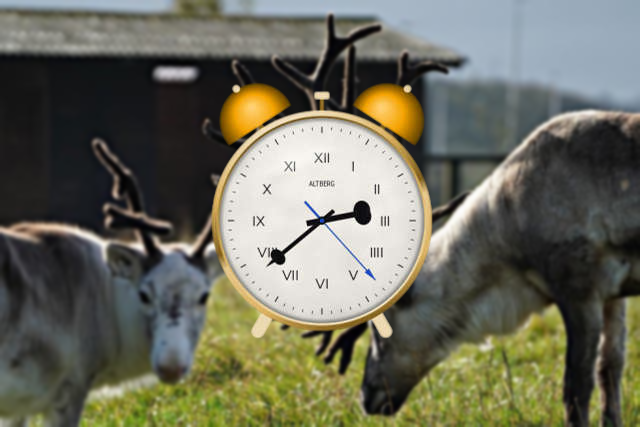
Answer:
2.38.23
